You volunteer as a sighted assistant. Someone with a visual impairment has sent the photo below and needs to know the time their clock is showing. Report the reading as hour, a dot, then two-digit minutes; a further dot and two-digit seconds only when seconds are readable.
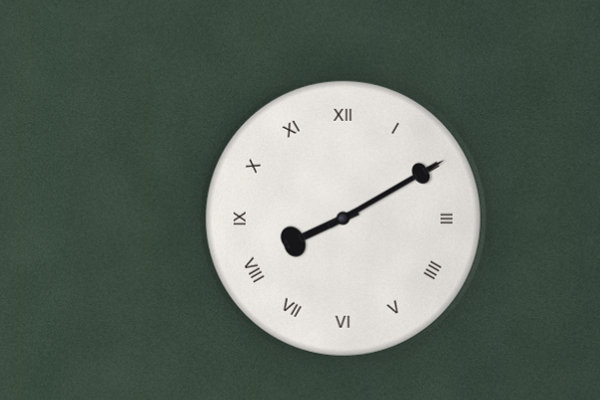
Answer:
8.10
